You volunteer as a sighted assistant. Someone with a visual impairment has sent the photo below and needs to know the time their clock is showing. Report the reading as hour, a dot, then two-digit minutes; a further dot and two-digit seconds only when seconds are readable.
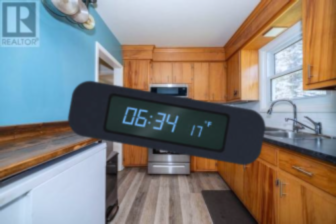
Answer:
6.34
